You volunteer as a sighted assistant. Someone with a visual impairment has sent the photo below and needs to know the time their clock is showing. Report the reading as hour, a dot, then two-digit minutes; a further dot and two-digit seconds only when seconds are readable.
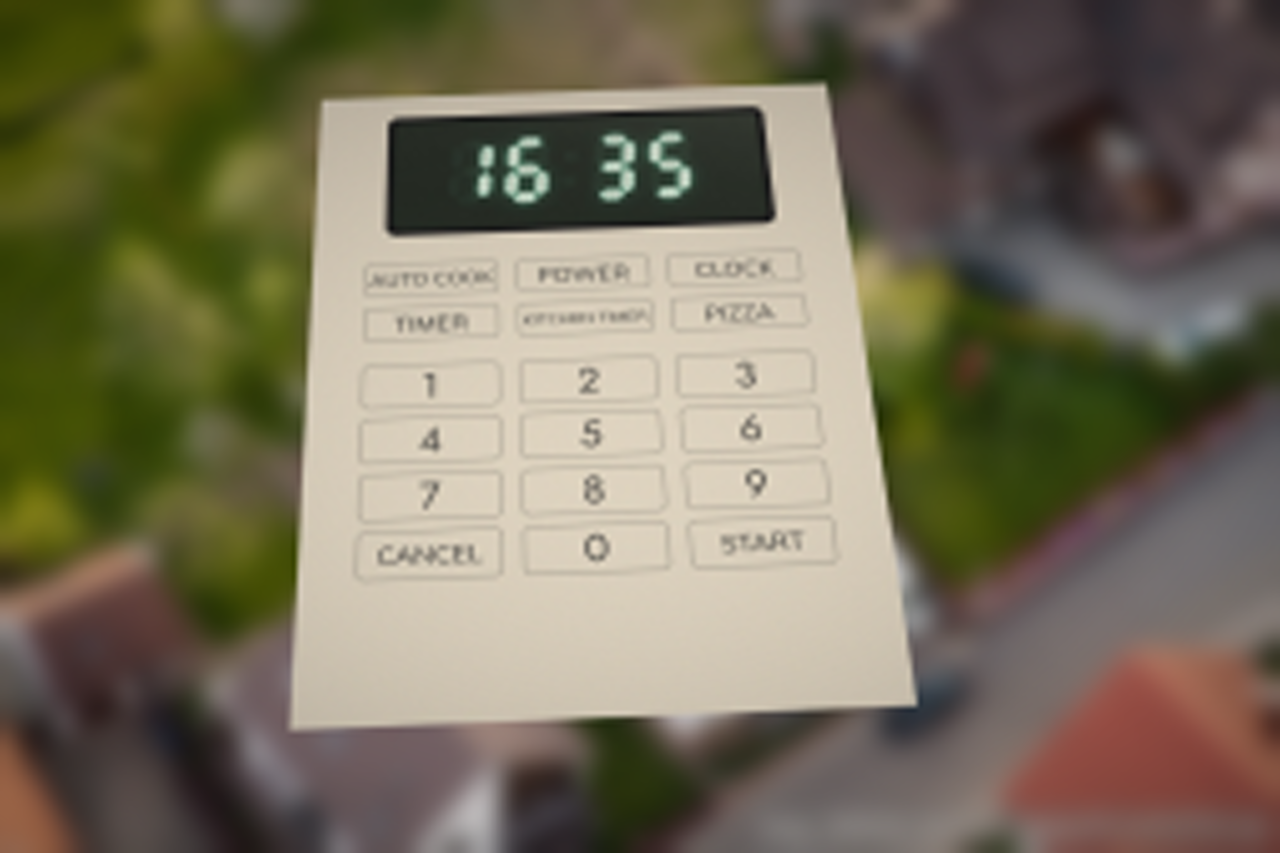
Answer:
16.35
